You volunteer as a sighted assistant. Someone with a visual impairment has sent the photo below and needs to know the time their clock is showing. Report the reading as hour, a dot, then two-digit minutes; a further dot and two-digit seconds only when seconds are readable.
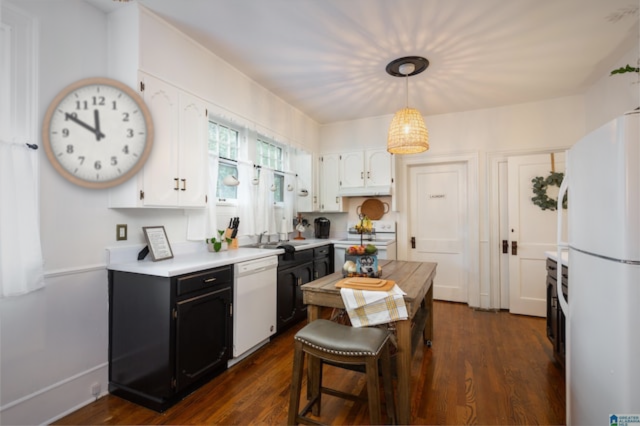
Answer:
11.50
